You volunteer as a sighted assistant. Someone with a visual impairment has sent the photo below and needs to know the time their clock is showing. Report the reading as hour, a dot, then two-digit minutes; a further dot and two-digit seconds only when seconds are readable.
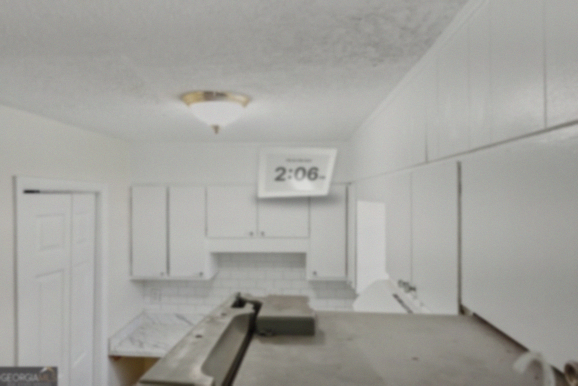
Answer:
2.06
